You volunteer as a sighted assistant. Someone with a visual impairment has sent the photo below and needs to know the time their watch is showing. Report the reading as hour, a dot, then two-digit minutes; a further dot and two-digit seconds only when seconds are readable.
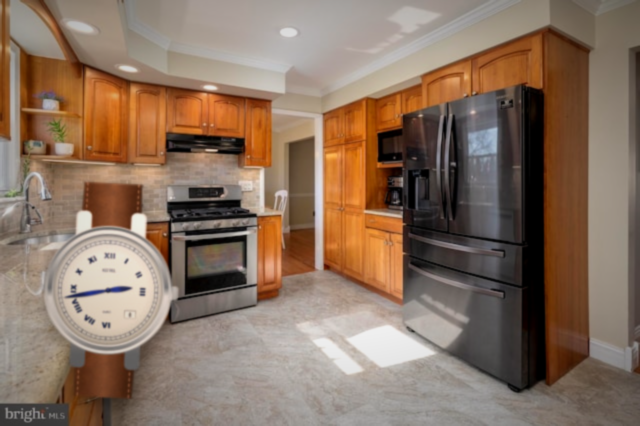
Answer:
2.43
